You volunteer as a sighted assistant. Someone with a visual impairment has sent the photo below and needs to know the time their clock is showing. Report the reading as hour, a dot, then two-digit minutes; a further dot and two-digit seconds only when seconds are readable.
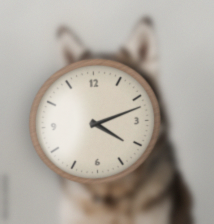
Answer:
4.12
